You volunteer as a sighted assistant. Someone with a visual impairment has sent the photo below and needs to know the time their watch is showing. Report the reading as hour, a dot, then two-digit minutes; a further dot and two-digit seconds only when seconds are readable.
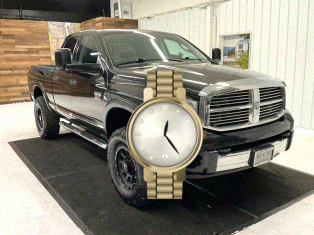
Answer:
12.24
